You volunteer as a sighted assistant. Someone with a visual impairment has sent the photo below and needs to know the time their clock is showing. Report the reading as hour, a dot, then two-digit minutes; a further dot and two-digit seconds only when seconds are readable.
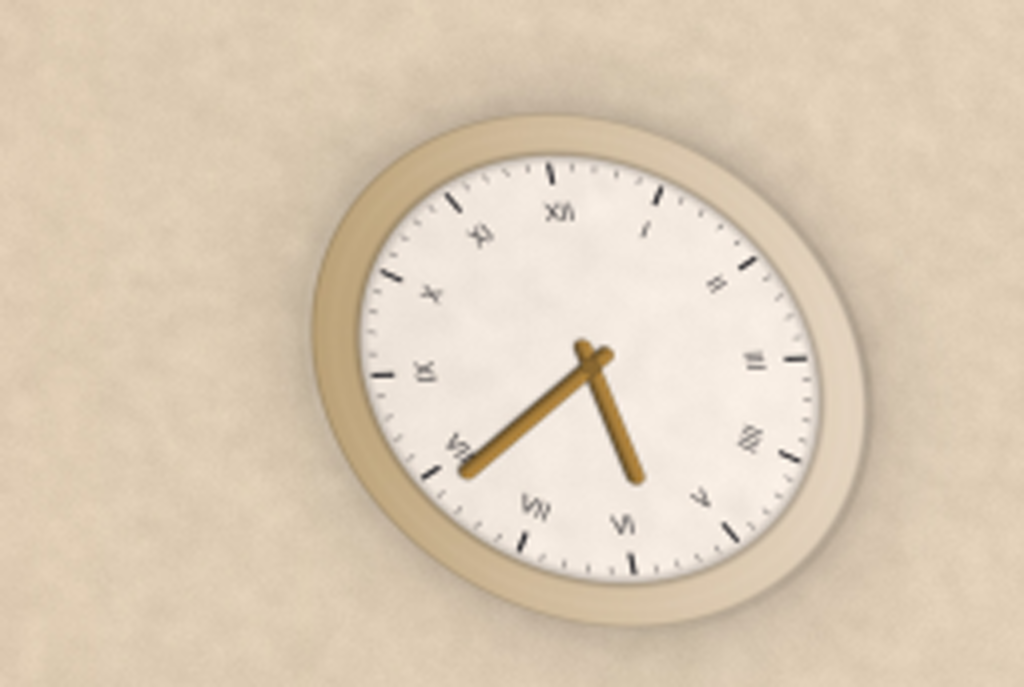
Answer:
5.39
